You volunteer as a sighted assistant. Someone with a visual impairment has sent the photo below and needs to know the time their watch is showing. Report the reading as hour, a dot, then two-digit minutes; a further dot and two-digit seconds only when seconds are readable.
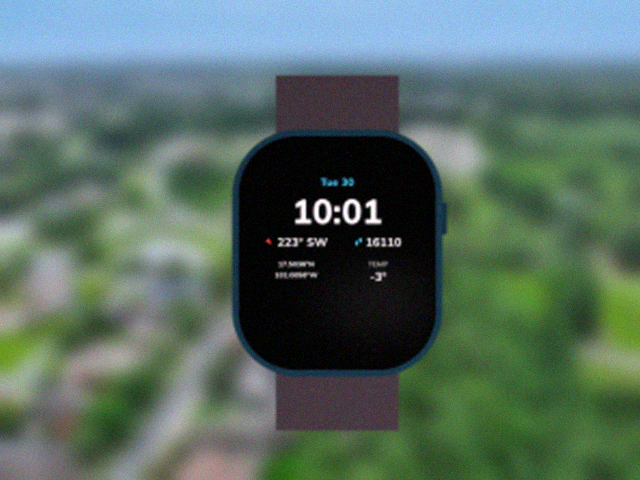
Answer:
10.01
